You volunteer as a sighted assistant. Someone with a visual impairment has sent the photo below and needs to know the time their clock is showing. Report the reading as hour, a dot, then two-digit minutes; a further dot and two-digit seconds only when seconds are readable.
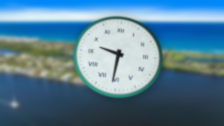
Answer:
9.31
